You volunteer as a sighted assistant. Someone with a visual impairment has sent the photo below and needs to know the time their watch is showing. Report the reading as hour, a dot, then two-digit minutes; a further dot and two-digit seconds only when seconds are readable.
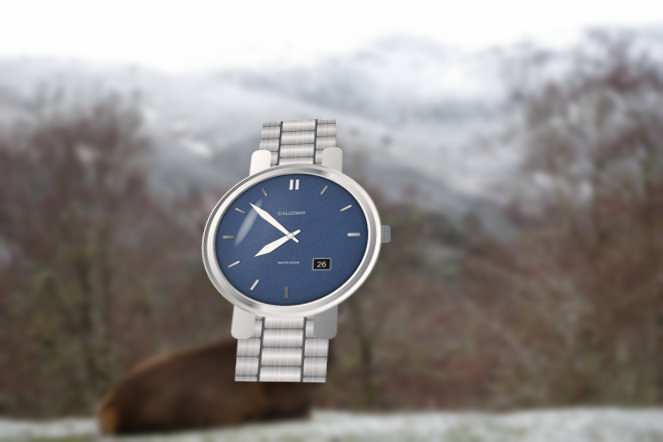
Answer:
7.52
